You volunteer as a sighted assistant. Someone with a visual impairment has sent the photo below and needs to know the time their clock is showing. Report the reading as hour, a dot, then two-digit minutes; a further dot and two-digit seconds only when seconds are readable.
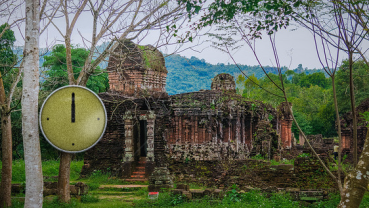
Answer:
12.00
